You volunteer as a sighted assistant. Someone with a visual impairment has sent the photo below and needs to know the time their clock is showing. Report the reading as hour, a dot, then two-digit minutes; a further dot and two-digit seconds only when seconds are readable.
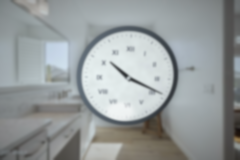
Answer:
10.19
